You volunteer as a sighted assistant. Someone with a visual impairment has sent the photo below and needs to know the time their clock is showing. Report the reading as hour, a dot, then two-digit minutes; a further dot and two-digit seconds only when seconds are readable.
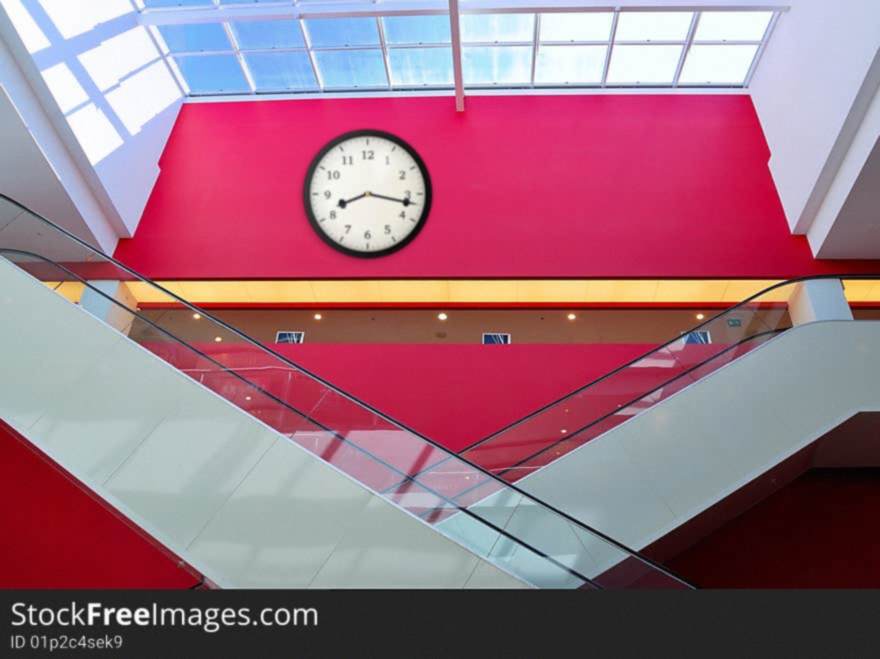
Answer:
8.17
